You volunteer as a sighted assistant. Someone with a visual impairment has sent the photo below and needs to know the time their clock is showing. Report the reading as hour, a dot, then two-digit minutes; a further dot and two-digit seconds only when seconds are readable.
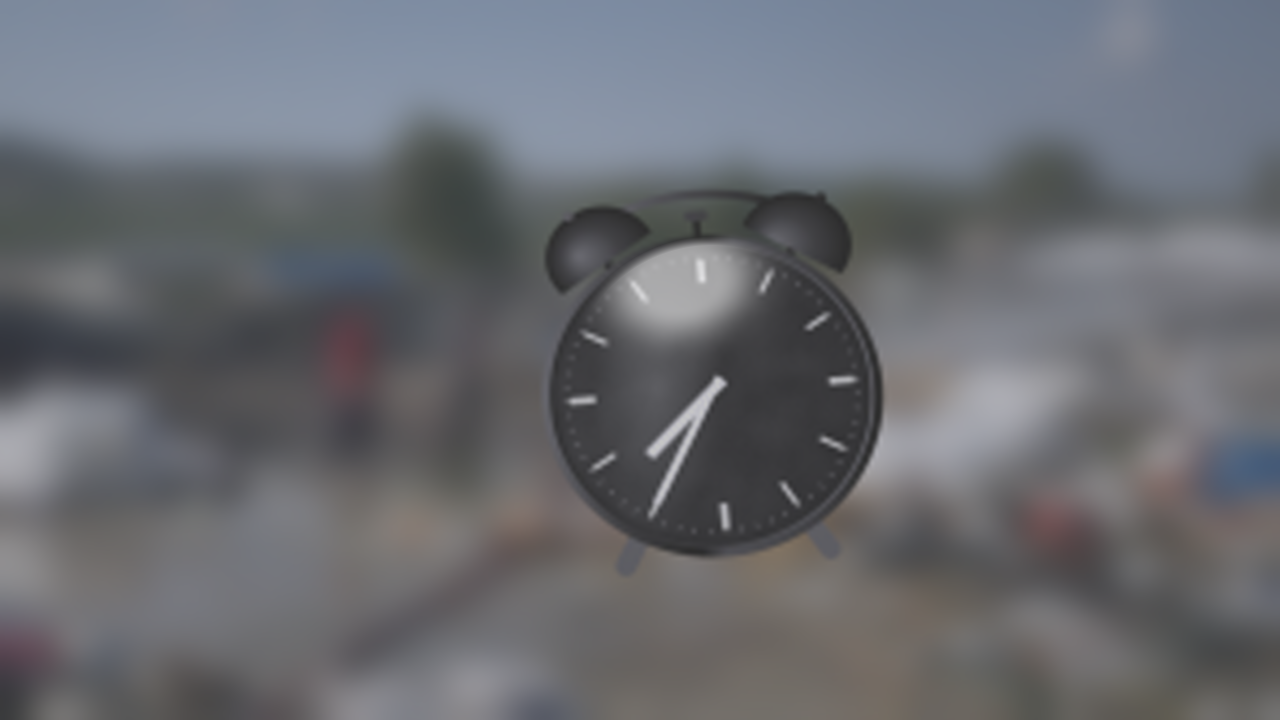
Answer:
7.35
